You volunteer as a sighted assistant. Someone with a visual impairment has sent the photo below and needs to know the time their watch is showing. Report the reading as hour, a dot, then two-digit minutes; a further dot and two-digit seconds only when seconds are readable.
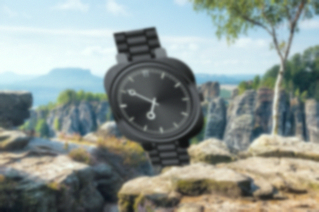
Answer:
6.51
